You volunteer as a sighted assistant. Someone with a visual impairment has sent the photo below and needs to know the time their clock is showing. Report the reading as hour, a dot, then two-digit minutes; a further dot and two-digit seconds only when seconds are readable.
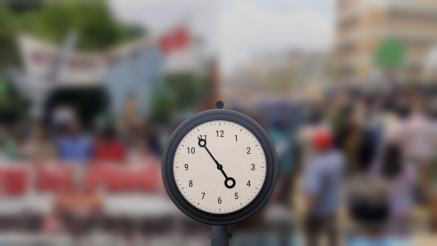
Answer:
4.54
